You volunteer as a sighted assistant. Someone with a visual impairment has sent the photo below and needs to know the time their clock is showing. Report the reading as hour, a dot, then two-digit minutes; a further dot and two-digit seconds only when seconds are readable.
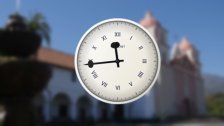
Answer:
11.44
